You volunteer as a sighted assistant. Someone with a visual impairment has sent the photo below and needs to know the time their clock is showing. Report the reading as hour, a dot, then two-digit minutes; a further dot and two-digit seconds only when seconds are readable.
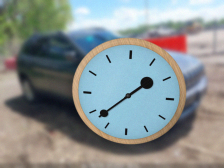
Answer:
1.38
